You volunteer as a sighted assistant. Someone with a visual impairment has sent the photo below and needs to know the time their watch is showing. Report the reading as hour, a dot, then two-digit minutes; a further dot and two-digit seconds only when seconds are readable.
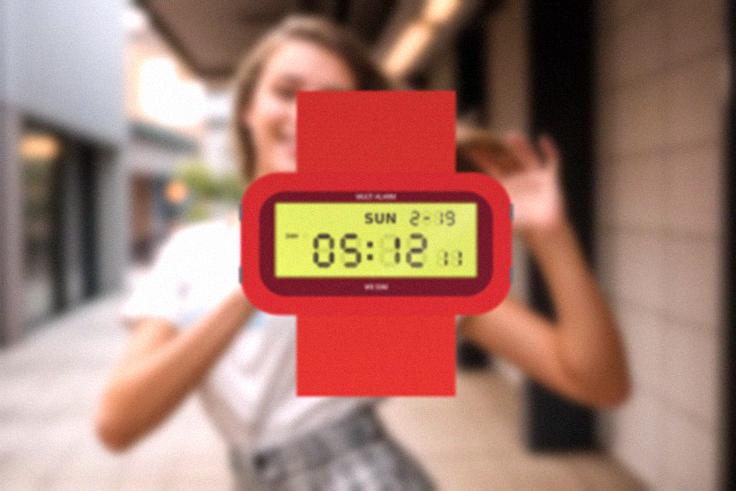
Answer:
5.12.11
